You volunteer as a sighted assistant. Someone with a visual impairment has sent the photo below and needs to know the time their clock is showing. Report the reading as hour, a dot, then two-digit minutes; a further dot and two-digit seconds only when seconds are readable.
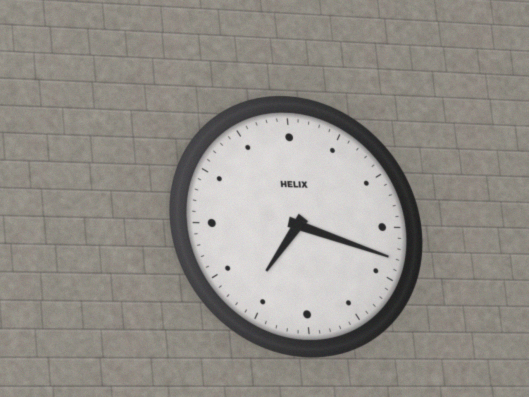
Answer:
7.18
